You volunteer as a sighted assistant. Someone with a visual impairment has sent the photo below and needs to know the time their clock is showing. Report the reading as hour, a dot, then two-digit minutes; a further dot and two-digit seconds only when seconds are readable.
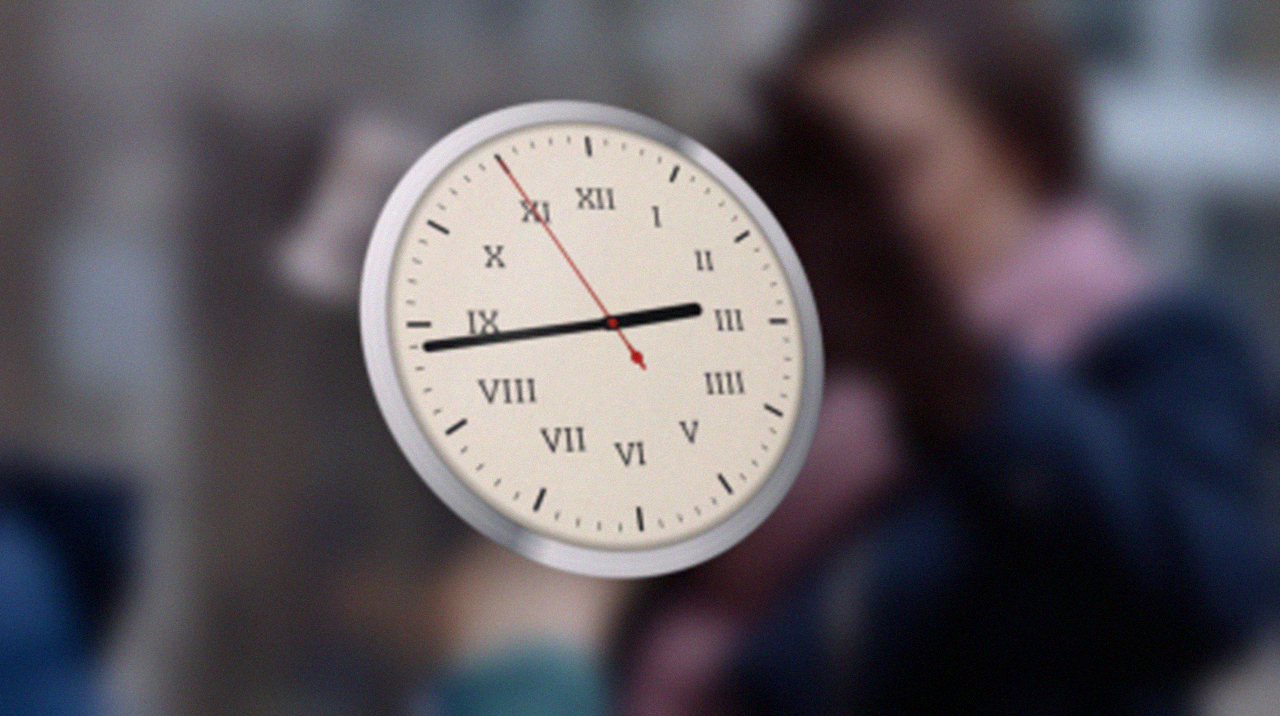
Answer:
2.43.55
